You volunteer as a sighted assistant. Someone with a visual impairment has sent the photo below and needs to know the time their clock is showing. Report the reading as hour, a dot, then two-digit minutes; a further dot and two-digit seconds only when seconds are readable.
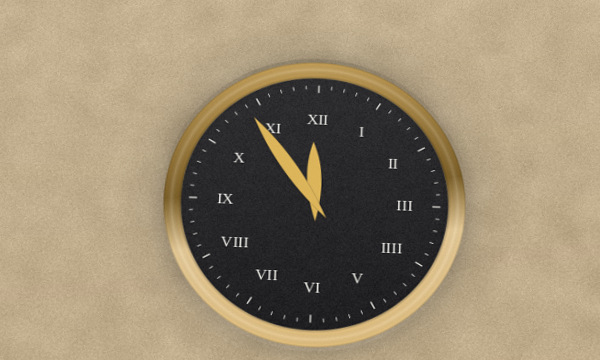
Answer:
11.54
